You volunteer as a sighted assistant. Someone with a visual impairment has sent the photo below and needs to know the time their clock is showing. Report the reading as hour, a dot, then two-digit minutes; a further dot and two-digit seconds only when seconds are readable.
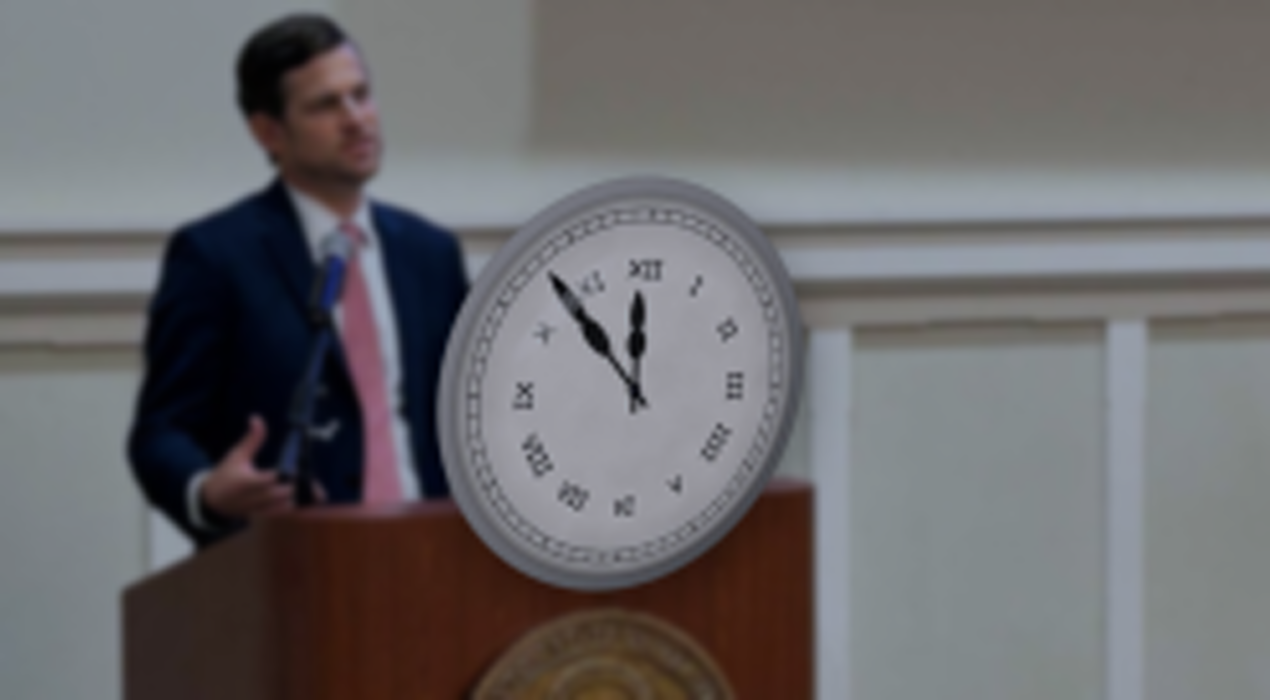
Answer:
11.53
